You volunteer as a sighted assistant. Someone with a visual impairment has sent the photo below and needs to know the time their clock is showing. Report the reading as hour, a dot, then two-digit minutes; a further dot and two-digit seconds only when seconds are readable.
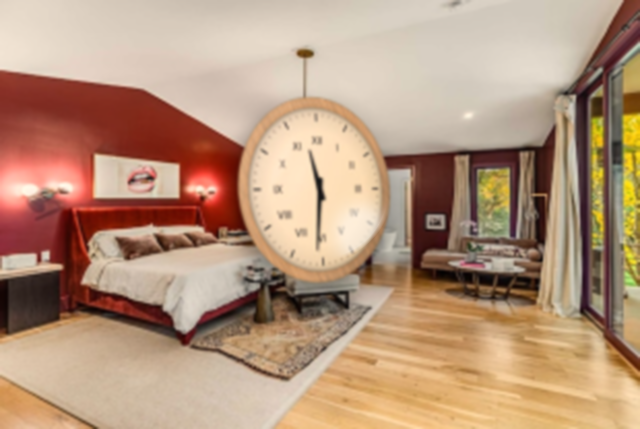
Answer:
11.31
